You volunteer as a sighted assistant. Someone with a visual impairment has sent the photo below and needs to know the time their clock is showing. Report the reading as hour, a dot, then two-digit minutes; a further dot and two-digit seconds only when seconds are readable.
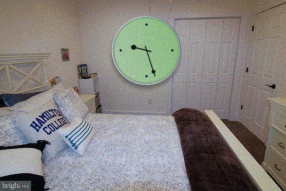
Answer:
9.27
